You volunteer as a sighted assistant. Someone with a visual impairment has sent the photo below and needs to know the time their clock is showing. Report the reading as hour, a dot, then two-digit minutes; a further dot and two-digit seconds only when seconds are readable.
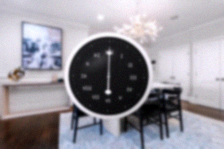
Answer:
6.00
